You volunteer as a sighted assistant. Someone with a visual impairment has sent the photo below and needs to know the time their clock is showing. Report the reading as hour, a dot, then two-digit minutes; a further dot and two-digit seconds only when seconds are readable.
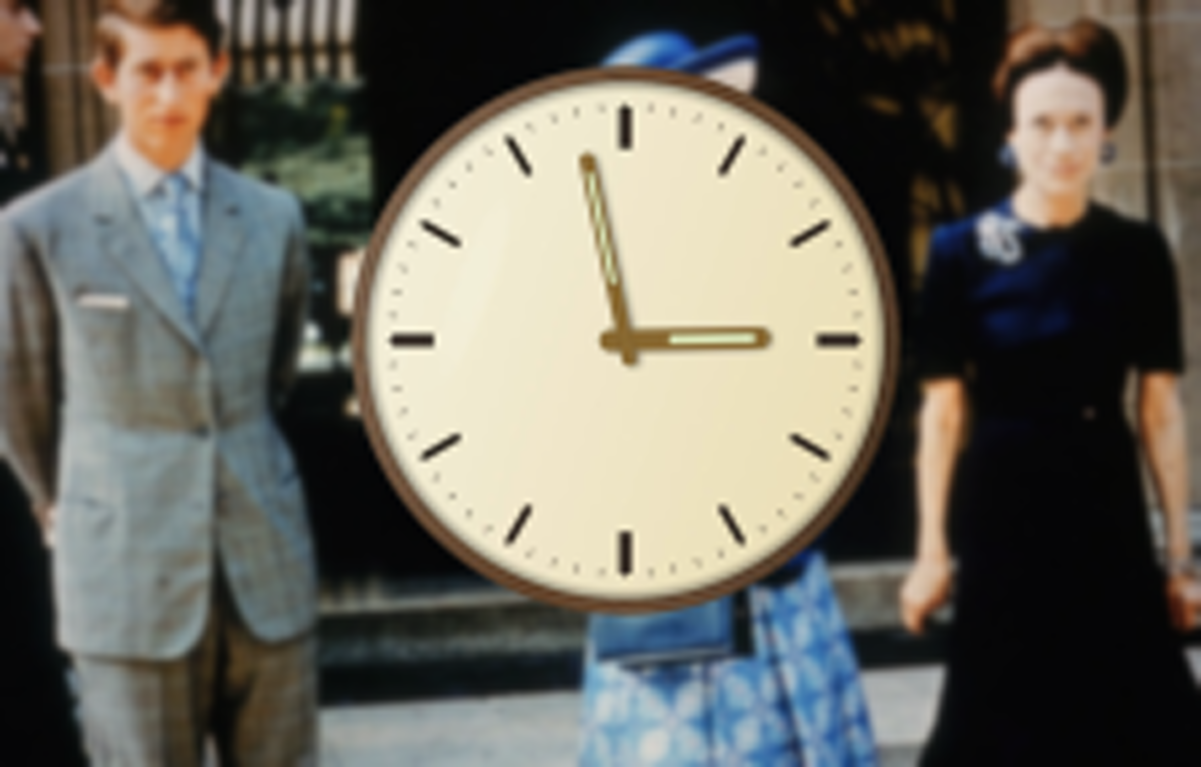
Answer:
2.58
